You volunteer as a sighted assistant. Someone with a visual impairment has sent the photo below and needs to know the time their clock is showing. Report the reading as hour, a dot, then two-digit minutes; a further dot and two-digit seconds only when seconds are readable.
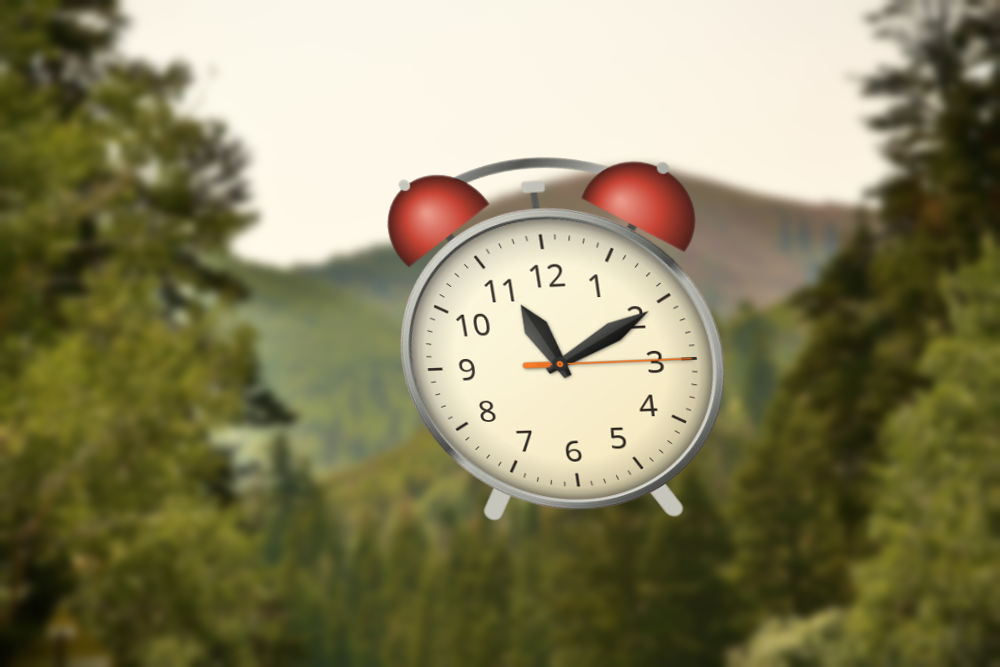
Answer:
11.10.15
